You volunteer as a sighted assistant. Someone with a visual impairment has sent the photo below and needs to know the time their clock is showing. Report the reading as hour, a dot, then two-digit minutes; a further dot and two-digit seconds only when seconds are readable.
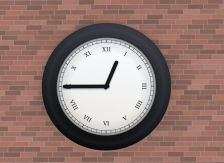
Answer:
12.45
